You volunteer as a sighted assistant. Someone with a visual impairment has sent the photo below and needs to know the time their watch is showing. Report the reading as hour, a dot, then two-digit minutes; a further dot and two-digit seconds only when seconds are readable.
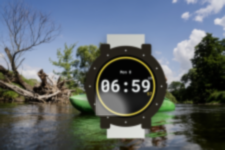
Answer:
6.59
